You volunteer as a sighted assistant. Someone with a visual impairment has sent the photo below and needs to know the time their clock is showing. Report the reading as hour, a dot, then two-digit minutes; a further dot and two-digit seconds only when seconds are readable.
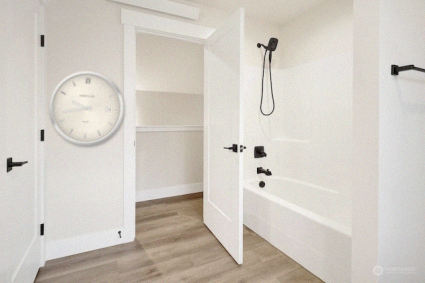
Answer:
9.43
